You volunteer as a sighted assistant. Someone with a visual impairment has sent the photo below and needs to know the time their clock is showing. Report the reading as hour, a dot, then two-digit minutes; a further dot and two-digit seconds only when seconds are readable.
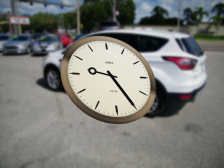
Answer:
9.25
